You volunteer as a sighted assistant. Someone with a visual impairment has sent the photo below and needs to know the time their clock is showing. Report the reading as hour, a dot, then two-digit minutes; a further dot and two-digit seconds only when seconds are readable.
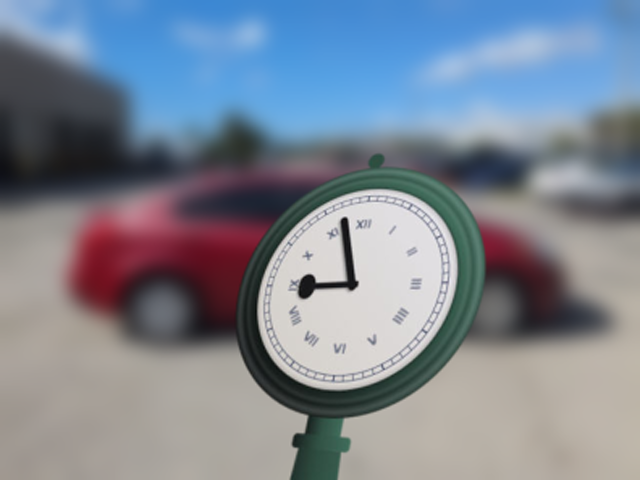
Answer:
8.57
